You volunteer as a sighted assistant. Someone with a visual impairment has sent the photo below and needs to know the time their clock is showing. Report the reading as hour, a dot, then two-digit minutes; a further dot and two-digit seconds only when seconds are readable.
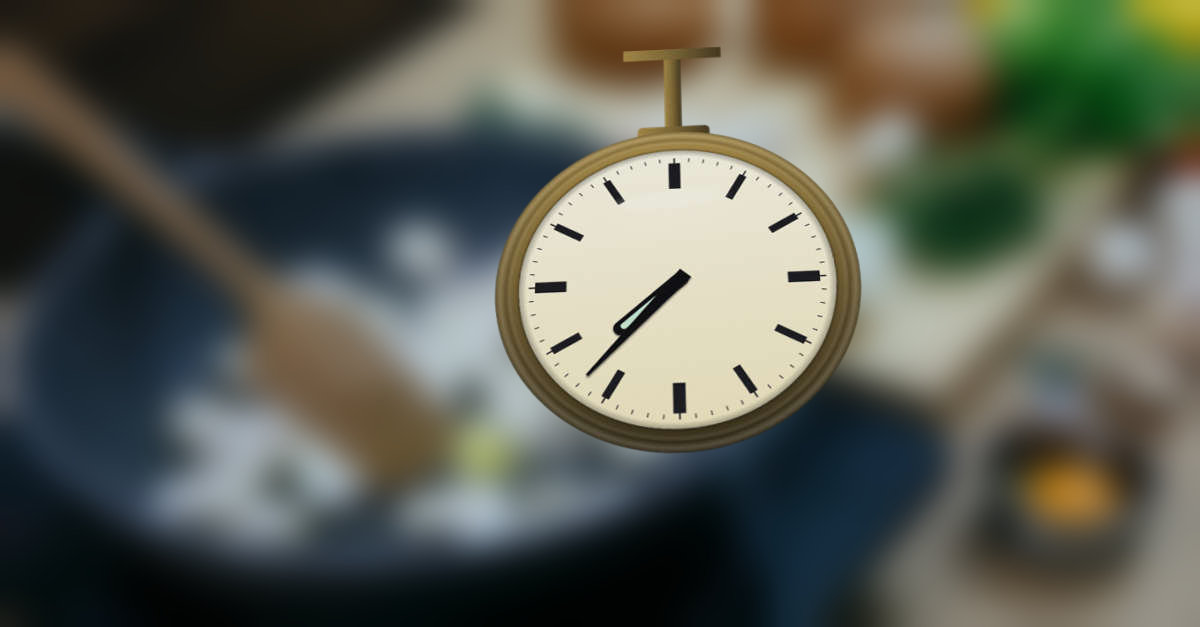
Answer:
7.37
